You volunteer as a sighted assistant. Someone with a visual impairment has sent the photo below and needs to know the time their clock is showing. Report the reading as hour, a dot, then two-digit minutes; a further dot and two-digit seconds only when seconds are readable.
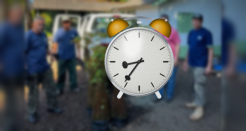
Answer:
8.36
